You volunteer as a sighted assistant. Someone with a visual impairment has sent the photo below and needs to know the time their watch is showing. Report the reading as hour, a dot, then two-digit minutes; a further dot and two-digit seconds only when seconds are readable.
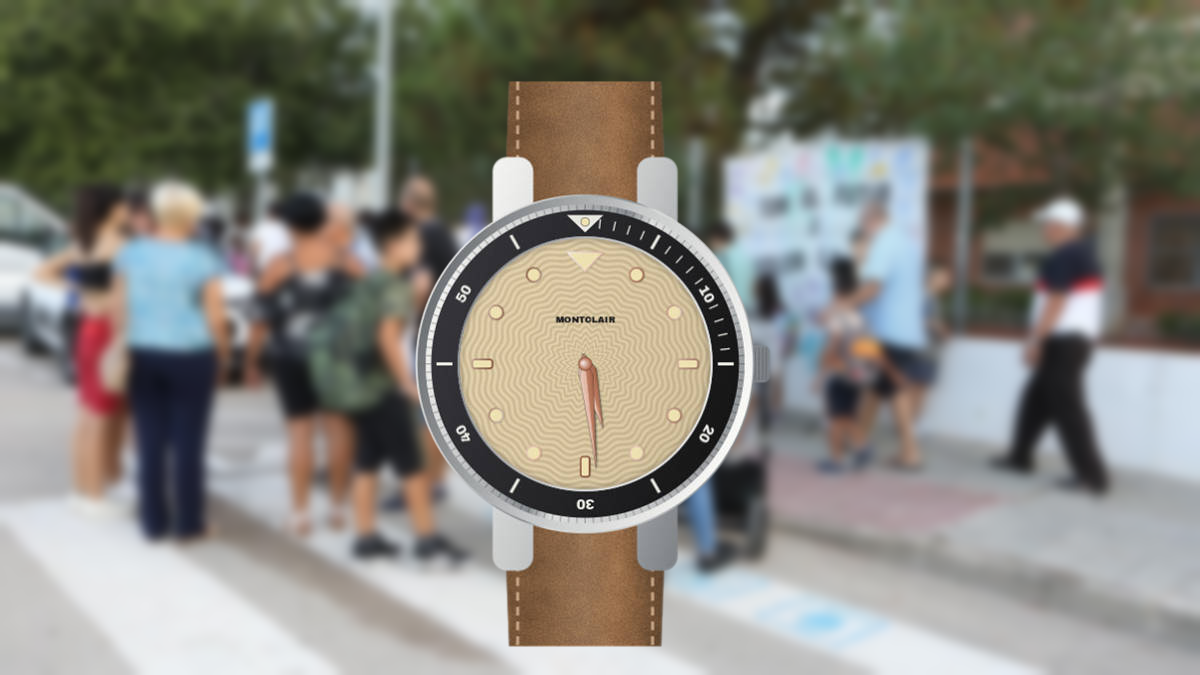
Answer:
5.29
